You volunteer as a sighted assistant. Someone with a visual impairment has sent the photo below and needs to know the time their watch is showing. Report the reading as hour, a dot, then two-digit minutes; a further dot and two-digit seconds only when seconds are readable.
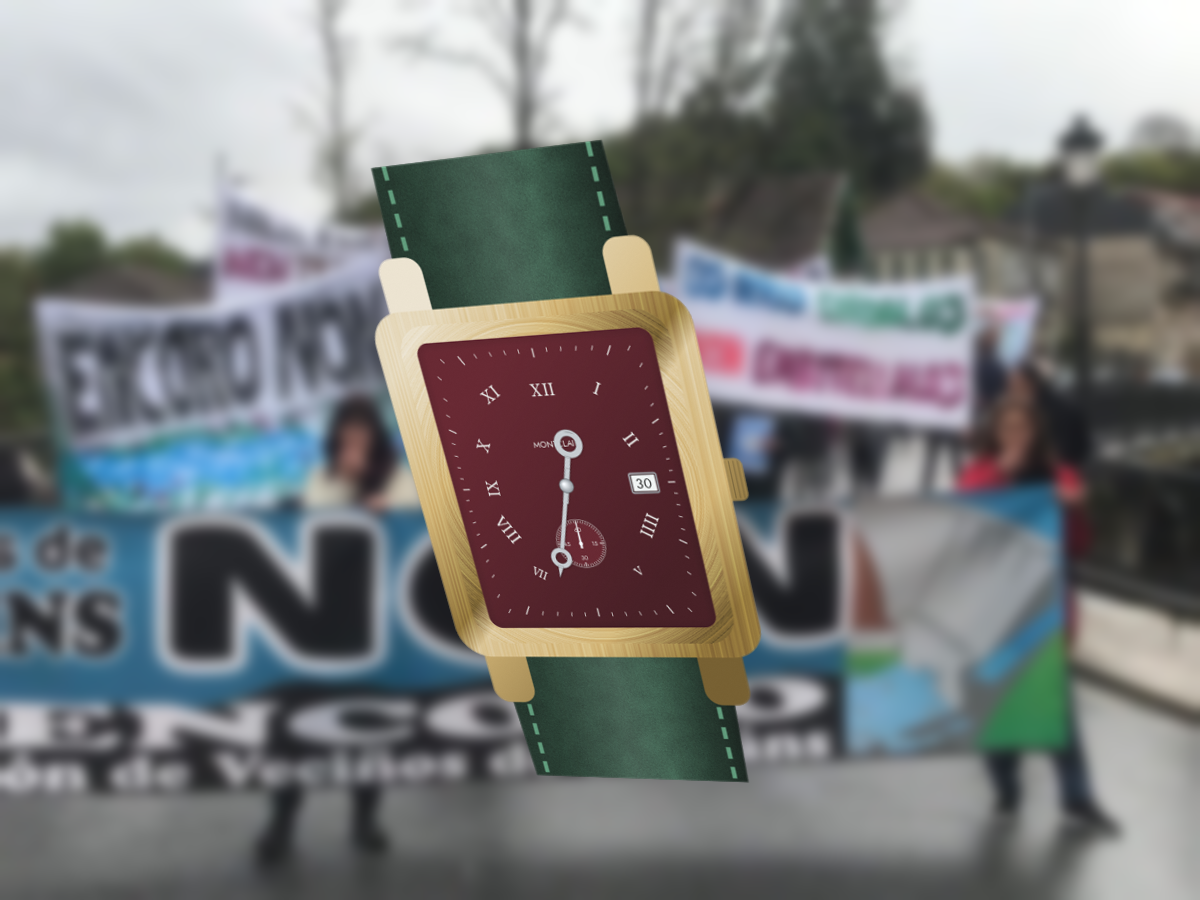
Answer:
12.33
